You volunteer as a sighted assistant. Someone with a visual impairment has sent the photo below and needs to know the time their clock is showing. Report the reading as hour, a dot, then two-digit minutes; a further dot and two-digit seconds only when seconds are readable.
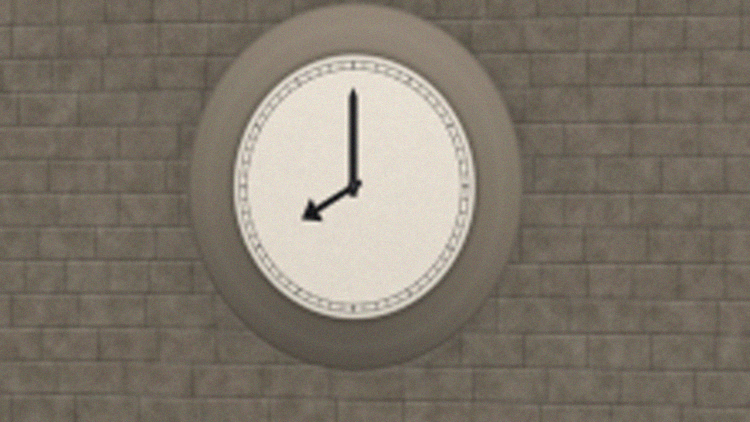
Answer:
8.00
